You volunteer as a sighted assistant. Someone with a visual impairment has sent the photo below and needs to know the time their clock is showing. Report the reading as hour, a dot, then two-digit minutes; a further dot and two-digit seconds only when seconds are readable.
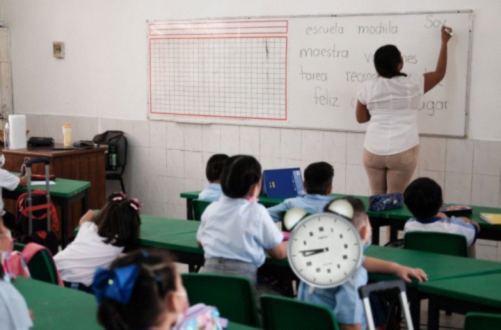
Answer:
8.46
